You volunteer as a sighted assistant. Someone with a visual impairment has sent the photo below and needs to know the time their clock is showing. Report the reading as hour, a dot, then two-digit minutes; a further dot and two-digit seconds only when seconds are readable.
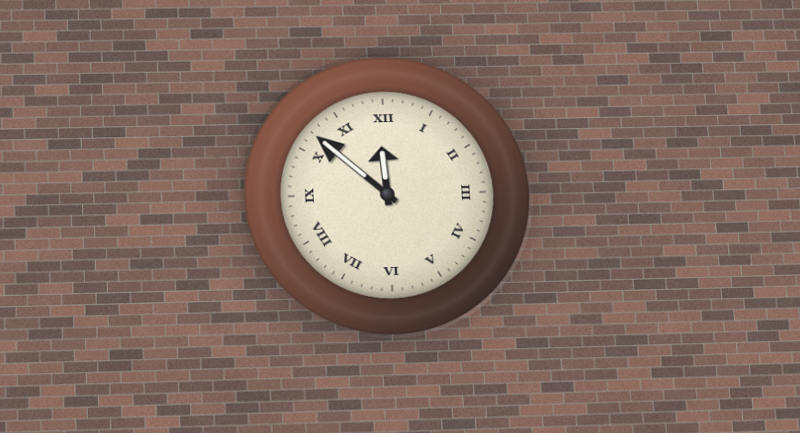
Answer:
11.52
